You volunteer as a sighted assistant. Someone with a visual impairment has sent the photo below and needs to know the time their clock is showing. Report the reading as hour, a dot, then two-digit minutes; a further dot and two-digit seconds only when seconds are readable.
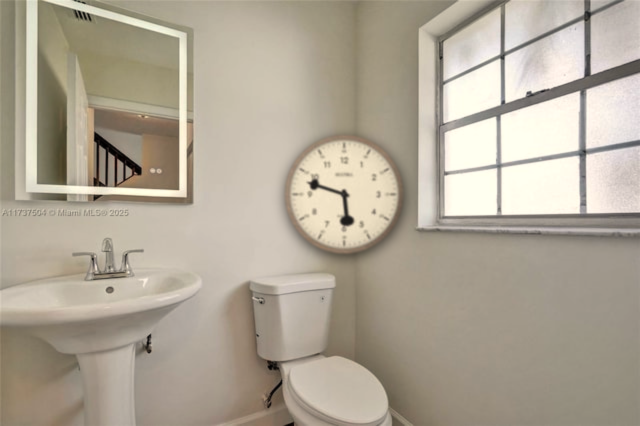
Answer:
5.48
